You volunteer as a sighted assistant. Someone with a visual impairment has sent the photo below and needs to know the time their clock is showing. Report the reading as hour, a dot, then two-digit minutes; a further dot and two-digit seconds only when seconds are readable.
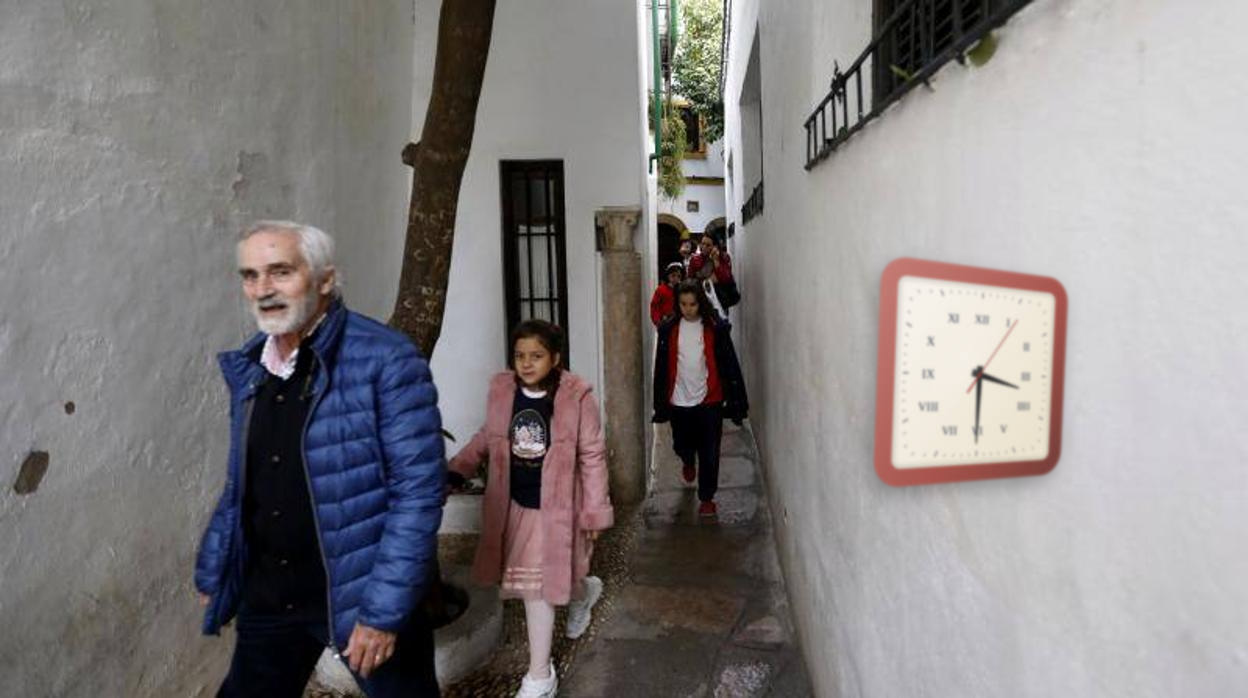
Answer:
3.30.06
